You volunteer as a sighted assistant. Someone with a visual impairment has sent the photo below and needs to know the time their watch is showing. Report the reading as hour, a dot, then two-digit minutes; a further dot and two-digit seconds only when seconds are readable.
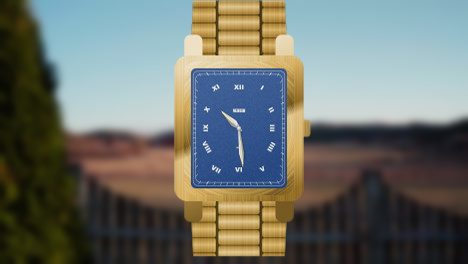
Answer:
10.29
